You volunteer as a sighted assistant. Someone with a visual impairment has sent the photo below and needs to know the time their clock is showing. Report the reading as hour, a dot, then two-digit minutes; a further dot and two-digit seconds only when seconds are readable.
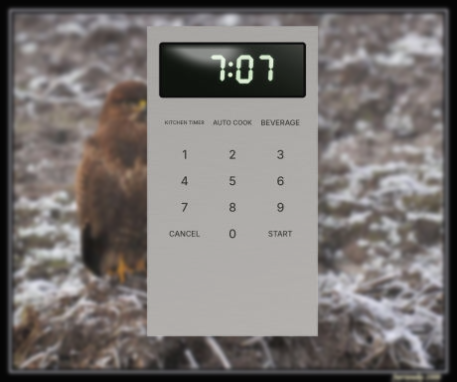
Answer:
7.07
